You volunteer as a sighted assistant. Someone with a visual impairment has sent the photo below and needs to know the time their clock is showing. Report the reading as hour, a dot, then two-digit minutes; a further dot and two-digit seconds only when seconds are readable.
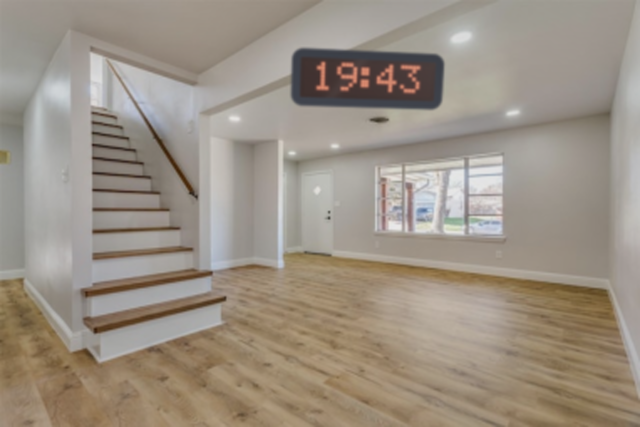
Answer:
19.43
